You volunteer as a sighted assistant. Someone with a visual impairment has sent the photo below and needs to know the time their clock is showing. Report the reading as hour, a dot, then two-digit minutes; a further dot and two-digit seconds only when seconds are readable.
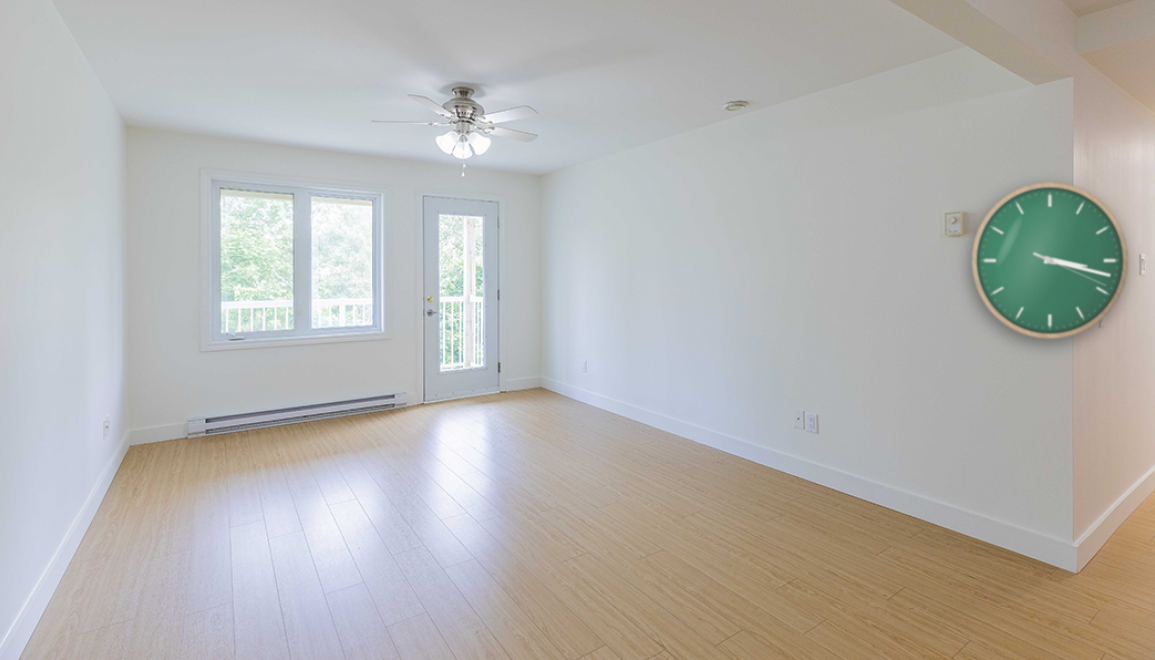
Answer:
3.17.19
